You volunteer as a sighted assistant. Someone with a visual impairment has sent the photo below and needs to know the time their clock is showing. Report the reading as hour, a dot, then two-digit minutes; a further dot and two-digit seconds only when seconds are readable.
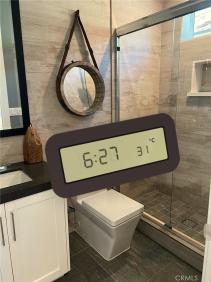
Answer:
6.27
